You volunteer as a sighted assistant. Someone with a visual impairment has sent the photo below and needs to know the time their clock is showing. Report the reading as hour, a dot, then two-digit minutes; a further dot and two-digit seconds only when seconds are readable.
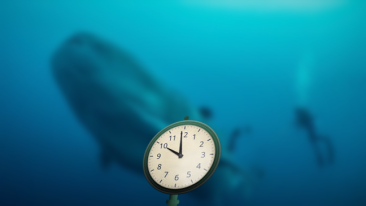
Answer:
9.59
